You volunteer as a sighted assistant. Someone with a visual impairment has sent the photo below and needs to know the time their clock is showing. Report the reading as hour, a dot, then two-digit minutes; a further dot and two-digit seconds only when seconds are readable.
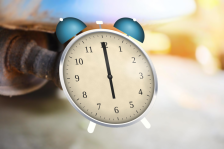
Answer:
6.00
